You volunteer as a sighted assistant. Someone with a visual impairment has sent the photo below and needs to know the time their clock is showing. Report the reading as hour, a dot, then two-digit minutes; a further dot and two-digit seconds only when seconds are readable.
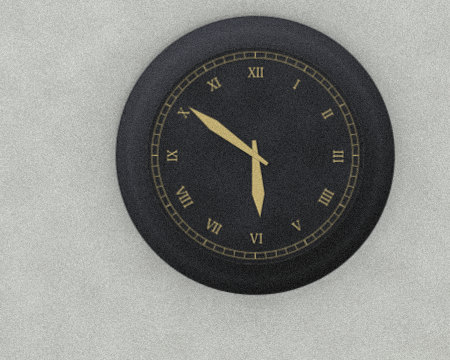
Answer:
5.51
